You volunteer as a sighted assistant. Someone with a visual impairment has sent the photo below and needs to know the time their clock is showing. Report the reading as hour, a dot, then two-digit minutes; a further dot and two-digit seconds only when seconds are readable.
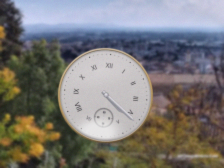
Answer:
4.21
